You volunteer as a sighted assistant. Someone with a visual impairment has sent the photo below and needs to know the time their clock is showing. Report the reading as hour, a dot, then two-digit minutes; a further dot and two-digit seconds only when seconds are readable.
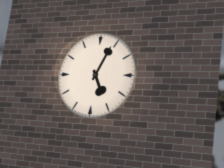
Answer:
5.04
